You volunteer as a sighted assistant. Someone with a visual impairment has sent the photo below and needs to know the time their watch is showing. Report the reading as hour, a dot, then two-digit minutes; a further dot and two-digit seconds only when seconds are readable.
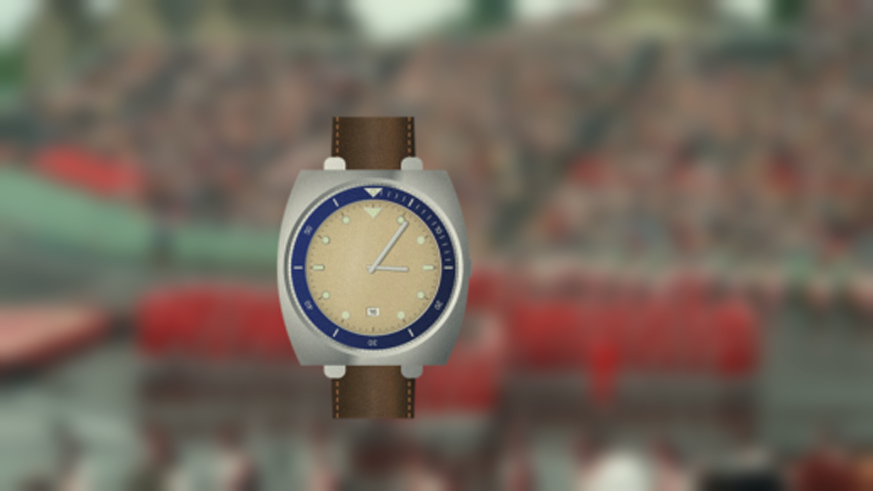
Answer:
3.06
